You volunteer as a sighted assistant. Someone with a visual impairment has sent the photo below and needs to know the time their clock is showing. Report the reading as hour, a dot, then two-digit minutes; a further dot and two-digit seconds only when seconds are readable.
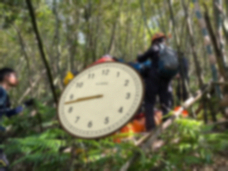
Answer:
8.43
